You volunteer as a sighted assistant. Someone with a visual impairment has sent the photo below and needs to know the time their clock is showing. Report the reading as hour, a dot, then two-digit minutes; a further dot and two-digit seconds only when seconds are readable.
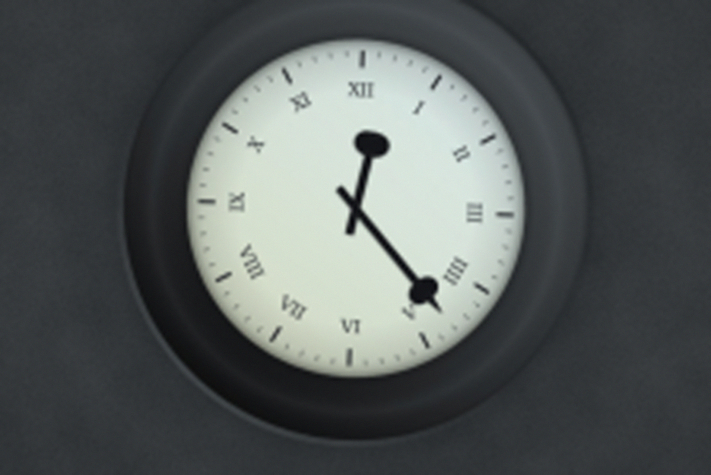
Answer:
12.23
